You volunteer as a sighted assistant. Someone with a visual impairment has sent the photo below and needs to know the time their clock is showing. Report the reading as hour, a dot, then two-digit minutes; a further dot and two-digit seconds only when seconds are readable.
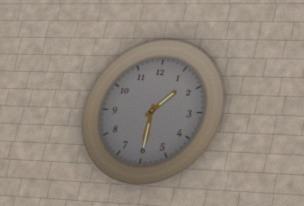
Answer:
1.30
